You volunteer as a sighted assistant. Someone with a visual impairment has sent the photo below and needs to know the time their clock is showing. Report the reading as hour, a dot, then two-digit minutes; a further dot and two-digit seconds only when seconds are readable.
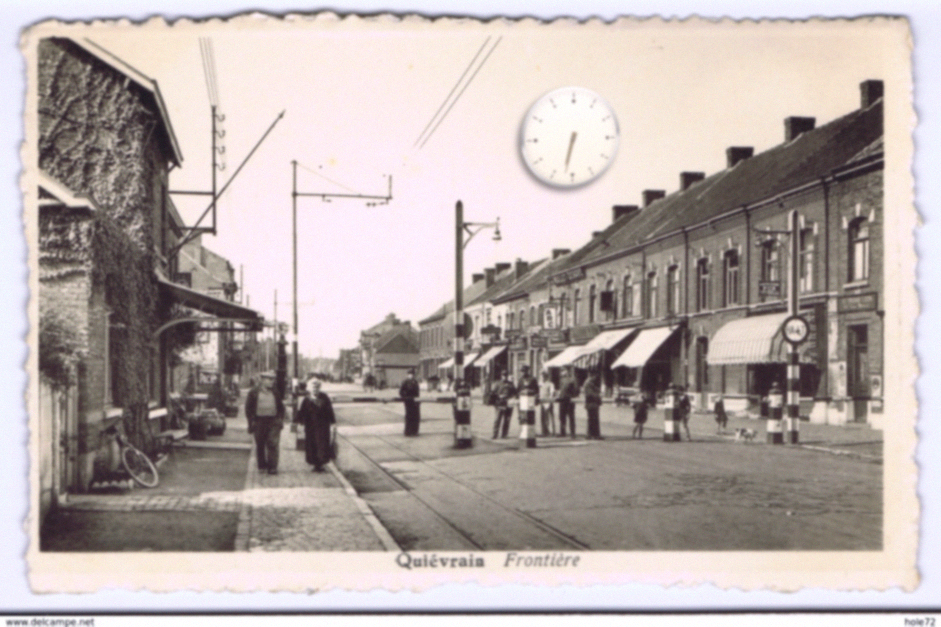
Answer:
6.32
